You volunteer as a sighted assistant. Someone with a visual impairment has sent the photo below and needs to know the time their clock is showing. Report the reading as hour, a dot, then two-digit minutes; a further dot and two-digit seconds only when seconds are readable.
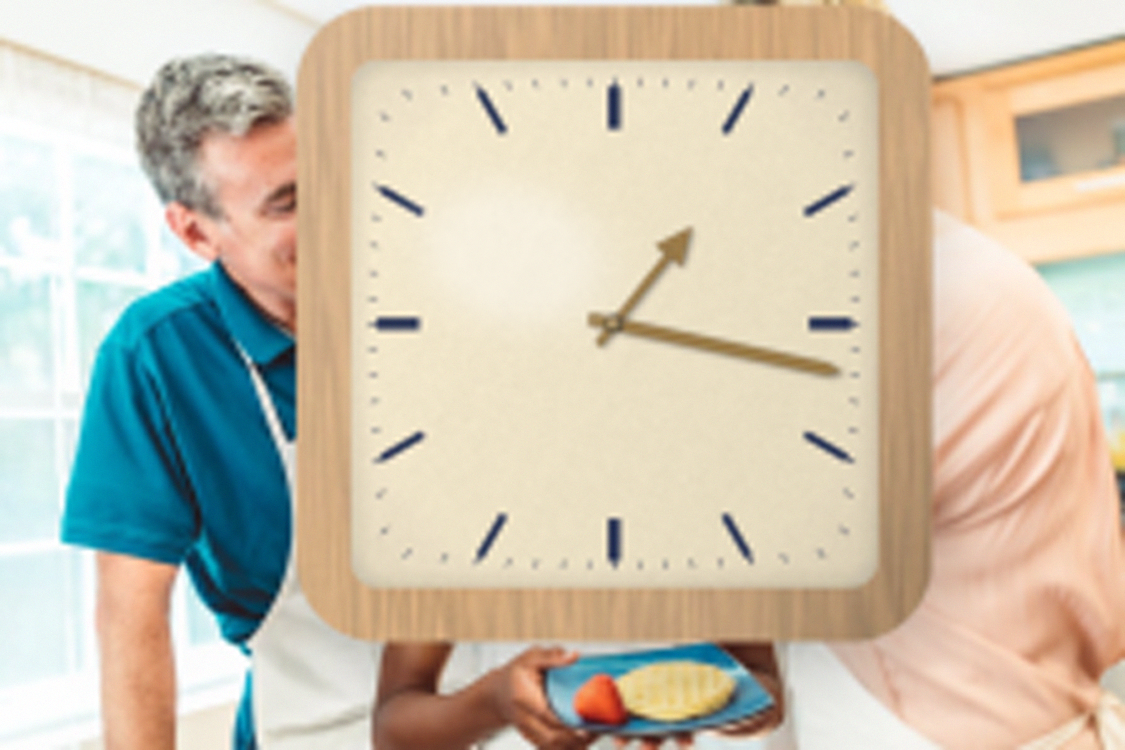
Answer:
1.17
